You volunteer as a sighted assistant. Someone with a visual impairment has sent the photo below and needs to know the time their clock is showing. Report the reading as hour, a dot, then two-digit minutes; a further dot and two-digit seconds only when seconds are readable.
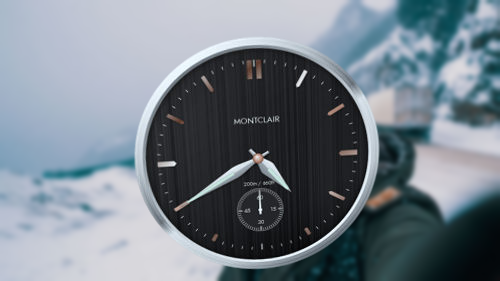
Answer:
4.40
